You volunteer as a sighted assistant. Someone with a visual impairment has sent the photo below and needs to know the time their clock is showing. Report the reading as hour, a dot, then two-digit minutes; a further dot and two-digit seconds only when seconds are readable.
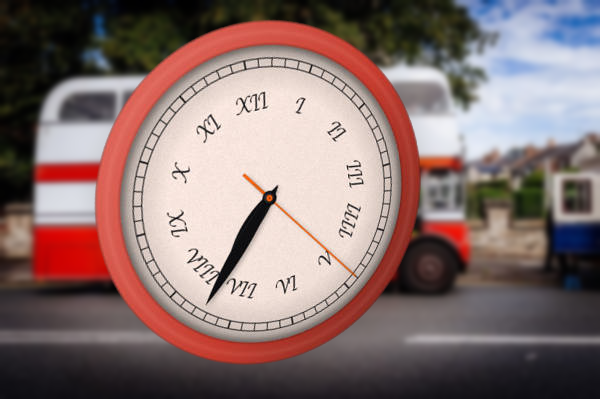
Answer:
7.37.24
